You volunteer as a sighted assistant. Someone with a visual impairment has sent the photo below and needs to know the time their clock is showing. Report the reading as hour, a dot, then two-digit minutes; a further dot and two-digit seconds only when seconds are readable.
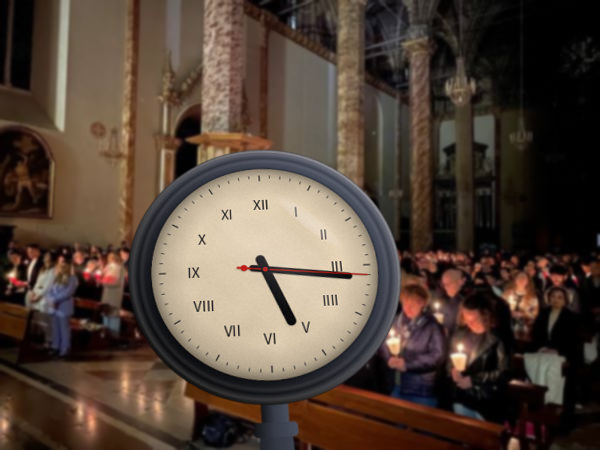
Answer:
5.16.16
